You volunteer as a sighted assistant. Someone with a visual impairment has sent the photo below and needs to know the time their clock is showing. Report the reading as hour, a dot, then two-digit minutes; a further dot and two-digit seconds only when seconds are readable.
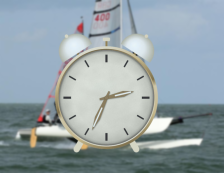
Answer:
2.34
